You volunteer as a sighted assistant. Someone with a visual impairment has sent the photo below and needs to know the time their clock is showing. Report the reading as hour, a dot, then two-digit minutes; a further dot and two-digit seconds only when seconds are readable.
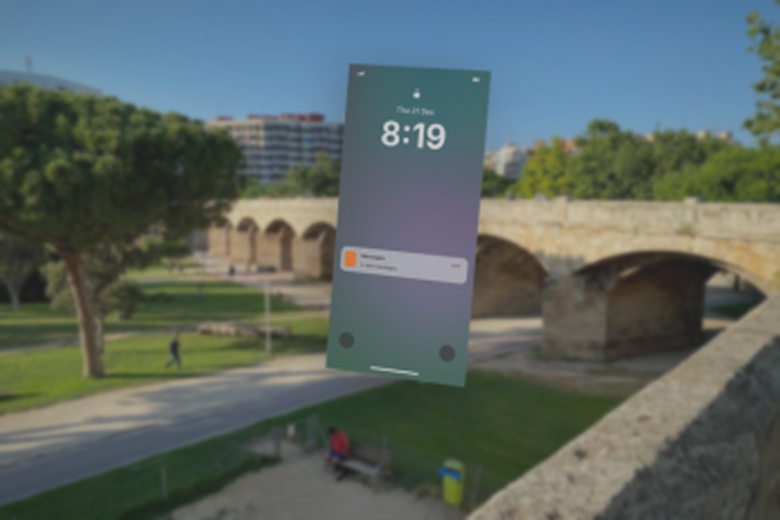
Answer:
8.19
